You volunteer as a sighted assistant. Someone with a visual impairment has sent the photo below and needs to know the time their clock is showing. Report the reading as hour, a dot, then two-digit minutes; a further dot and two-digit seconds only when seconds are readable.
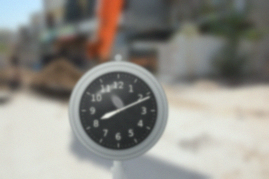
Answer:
8.11
